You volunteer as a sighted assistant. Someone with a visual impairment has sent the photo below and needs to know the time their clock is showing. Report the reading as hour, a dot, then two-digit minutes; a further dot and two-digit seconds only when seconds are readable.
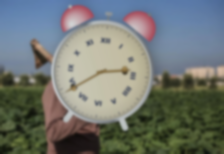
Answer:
2.39
